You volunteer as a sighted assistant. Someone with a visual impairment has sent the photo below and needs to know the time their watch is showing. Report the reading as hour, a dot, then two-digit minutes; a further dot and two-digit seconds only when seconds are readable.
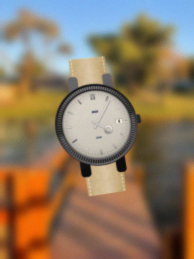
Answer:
4.06
